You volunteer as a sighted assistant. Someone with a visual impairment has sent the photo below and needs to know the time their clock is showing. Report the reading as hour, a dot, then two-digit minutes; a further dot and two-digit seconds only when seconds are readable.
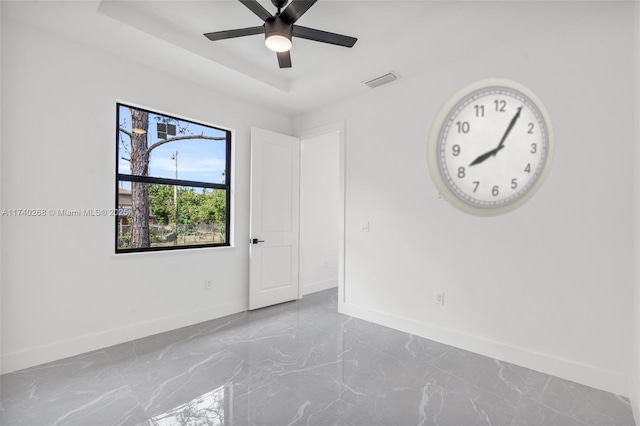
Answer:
8.05
